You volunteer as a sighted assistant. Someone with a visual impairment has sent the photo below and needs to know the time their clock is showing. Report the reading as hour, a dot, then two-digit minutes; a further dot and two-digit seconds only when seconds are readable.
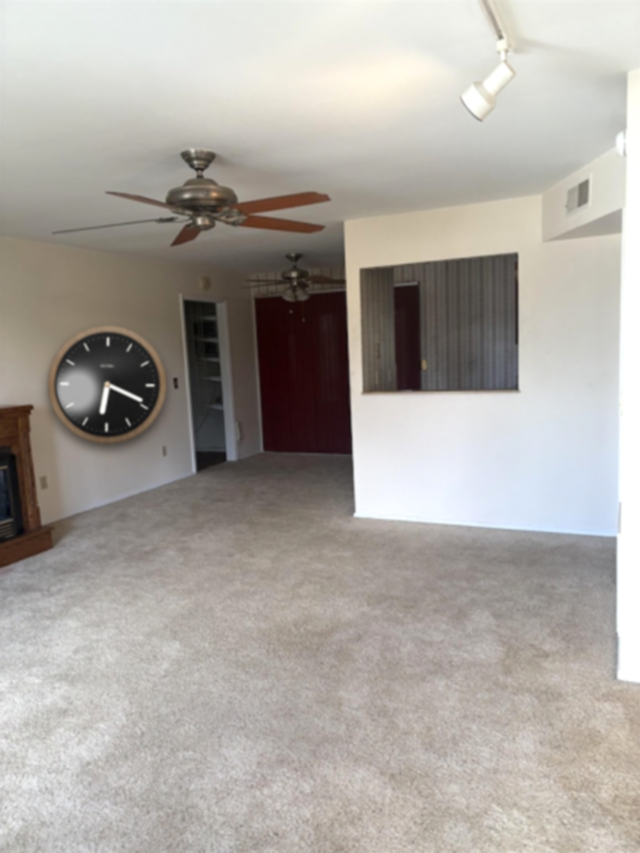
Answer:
6.19
